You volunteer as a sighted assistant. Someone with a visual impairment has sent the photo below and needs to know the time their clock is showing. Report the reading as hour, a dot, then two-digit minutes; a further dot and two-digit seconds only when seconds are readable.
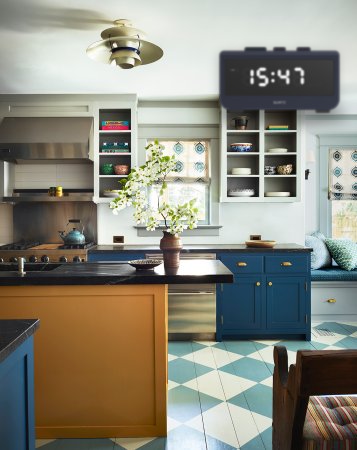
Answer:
15.47
